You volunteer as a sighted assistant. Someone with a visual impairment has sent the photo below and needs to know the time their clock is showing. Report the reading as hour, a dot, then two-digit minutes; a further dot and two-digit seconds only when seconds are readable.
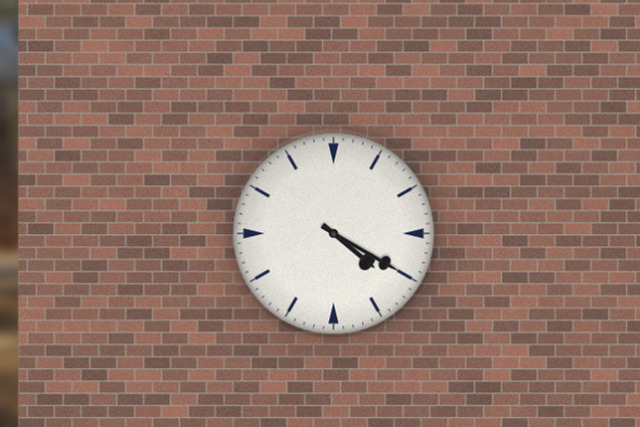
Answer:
4.20
